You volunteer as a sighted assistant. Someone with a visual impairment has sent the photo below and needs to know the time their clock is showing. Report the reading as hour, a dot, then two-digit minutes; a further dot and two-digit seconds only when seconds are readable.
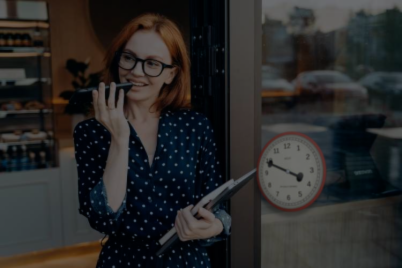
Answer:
3.49
